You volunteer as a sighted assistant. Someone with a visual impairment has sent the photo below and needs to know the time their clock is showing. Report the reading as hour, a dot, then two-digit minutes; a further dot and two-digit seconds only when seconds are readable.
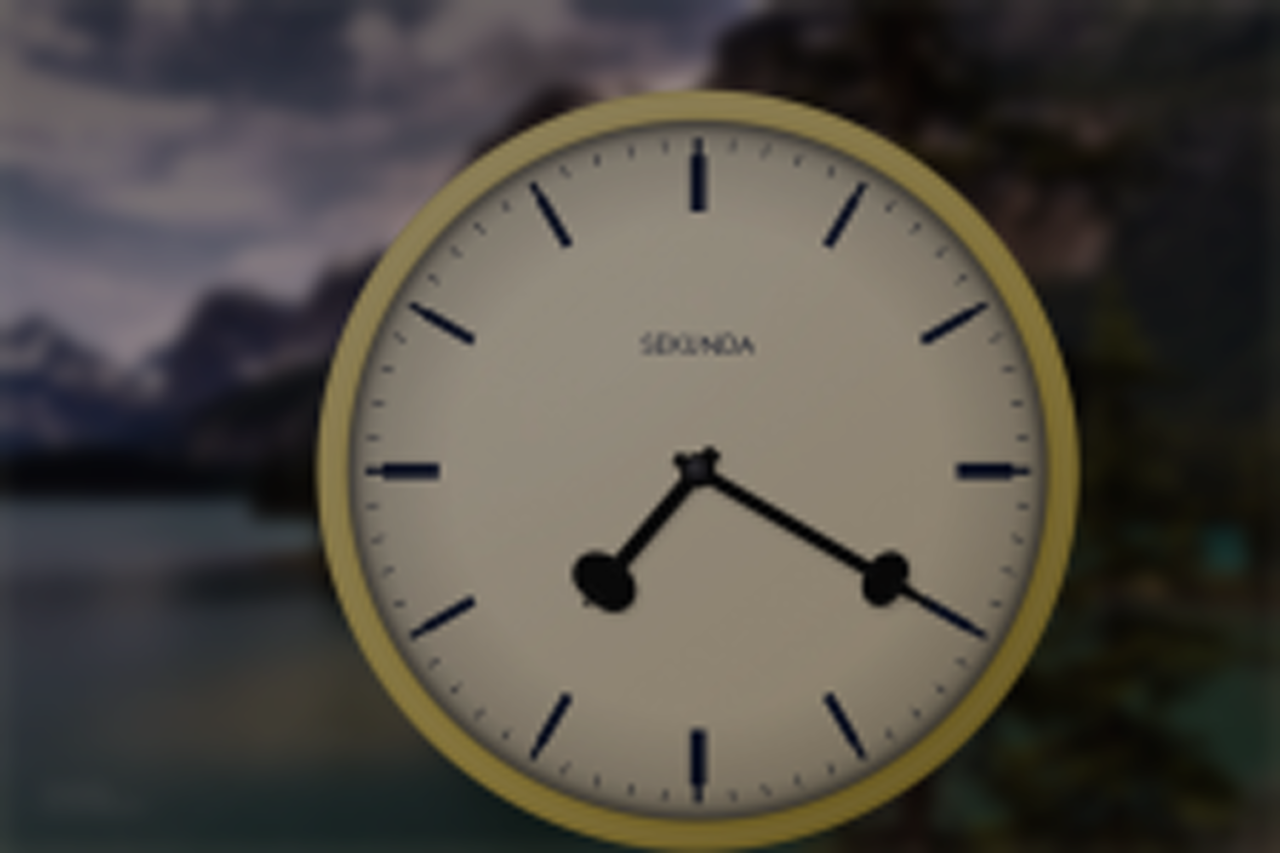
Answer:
7.20
